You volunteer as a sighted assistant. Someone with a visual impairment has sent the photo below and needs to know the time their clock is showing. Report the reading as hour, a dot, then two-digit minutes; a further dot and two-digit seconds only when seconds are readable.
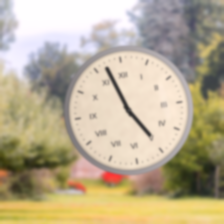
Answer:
4.57
